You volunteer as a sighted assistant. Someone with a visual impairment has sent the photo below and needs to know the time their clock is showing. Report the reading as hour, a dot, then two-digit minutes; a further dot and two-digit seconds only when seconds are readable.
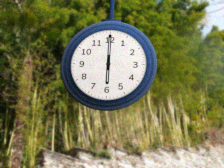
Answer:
6.00
